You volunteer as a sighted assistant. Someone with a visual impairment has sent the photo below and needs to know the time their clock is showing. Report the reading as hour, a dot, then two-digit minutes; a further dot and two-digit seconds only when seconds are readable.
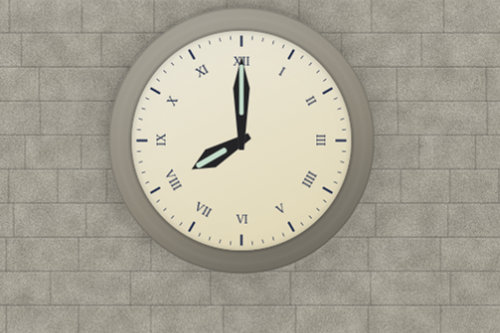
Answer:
8.00
